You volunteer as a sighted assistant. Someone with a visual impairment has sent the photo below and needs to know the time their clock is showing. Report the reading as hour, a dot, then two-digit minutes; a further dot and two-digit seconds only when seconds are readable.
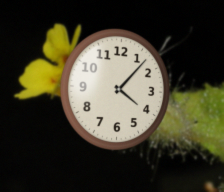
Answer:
4.07
